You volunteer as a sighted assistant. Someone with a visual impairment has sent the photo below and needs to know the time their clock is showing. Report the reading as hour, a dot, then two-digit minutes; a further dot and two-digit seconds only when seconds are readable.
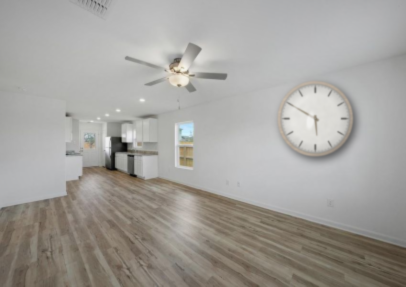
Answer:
5.50
